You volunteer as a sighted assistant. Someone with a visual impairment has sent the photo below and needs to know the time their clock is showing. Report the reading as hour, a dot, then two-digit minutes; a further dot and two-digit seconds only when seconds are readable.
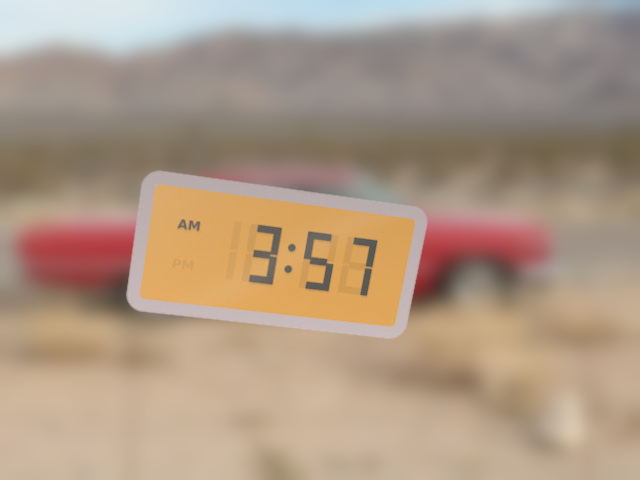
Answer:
3.57
